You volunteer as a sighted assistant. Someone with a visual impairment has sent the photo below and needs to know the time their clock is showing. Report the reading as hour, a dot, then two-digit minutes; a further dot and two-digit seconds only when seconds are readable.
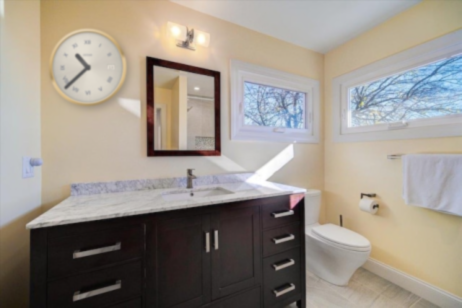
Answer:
10.38
